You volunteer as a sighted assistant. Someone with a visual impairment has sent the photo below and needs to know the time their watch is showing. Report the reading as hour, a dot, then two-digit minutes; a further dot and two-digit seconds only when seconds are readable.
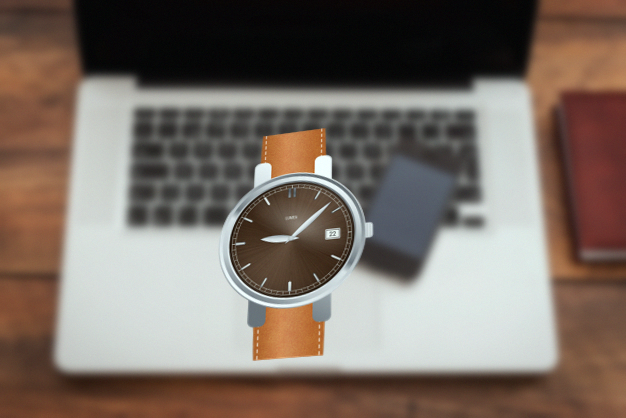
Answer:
9.08
